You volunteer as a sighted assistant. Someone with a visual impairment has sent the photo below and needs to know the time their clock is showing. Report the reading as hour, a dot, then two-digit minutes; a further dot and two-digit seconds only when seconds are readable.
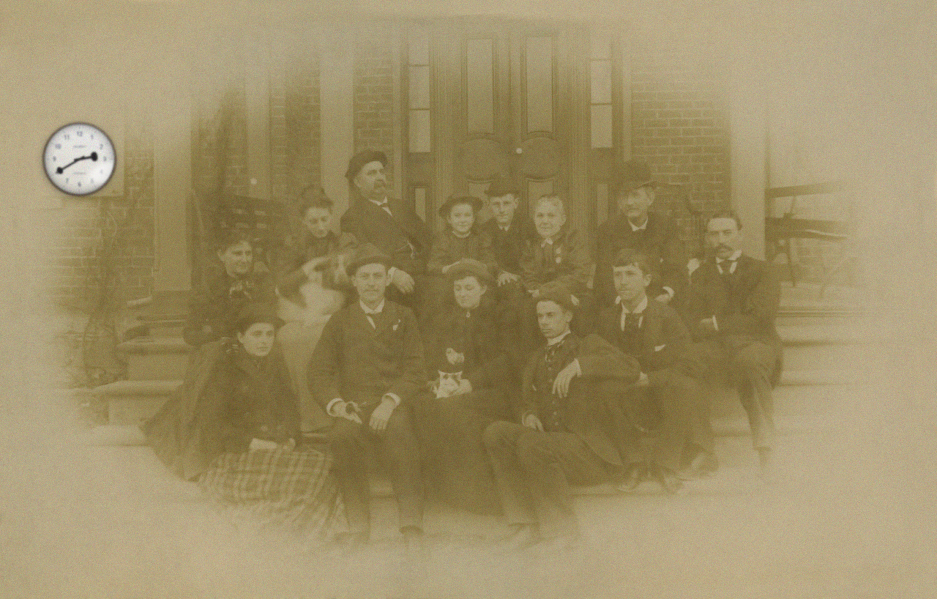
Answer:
2.40
